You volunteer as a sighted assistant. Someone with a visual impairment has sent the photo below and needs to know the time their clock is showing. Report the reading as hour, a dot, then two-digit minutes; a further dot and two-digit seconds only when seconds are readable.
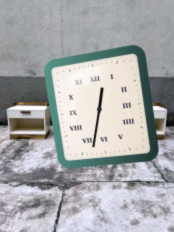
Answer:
12.33
